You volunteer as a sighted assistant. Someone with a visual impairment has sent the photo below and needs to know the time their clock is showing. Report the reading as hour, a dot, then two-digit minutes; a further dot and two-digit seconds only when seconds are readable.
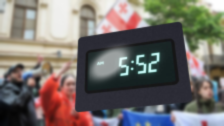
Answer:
5.52
